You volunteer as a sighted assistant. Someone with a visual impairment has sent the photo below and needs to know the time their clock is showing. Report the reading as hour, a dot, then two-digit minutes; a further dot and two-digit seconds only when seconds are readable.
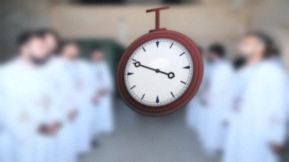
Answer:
3.49
